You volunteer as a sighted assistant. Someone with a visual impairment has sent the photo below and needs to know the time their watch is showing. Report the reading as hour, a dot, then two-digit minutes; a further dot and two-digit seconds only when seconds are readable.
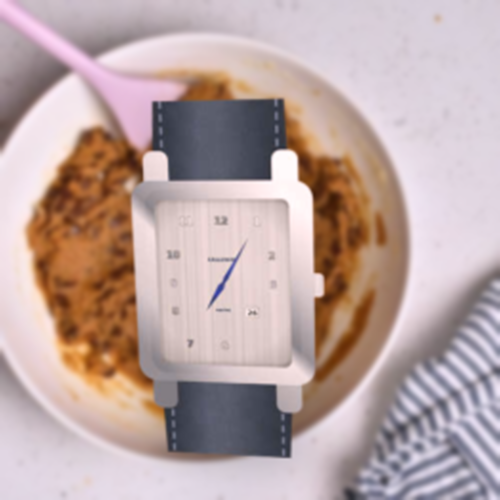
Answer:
7.05
